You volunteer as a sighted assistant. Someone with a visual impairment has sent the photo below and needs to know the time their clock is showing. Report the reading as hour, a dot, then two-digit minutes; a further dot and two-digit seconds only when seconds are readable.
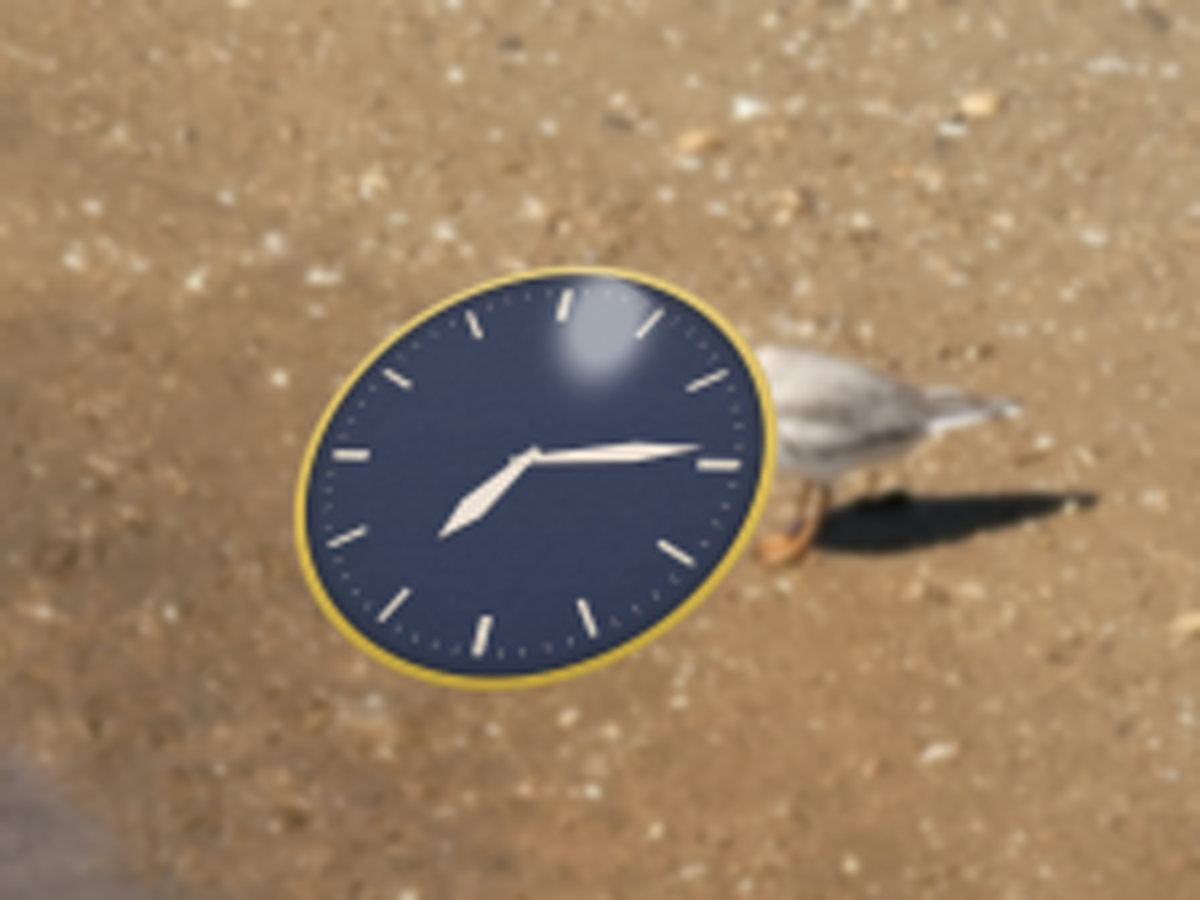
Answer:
7.14
